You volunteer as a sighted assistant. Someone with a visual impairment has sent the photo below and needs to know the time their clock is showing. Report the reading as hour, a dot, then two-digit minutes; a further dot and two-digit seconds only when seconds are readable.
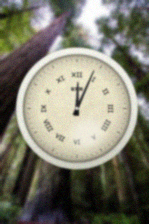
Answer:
12.04
